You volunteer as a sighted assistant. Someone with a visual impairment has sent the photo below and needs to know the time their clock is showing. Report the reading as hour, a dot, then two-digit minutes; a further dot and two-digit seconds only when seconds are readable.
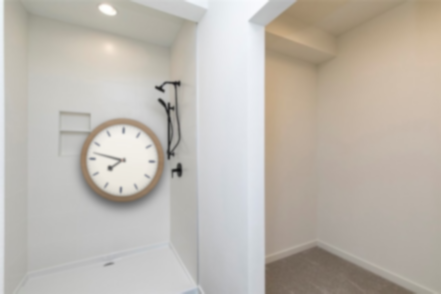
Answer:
7.47
